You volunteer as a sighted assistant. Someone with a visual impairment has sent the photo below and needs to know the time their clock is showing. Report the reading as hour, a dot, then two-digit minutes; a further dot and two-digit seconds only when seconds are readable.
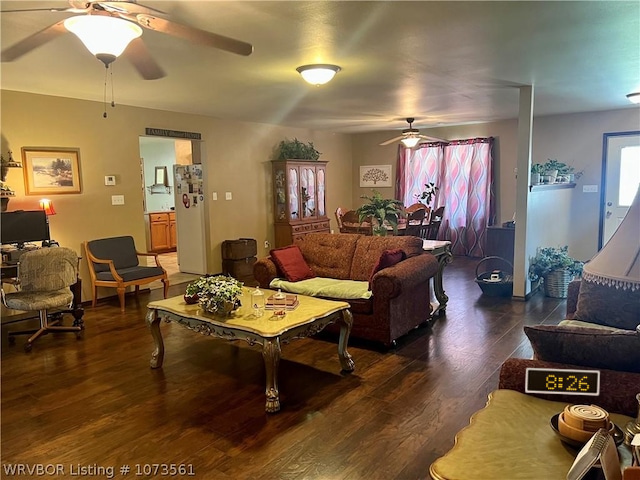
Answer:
8.26
